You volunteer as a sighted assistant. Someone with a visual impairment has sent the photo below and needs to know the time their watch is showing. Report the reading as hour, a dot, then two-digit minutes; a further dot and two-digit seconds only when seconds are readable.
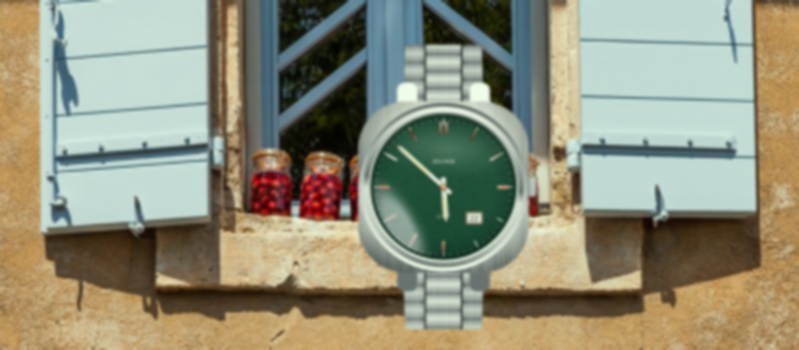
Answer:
5.52
